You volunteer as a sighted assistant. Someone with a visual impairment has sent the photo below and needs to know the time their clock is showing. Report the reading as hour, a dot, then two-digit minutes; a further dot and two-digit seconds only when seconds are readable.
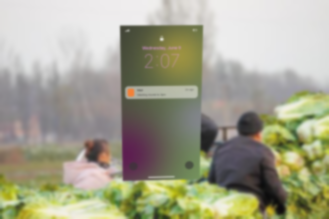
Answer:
2.07
